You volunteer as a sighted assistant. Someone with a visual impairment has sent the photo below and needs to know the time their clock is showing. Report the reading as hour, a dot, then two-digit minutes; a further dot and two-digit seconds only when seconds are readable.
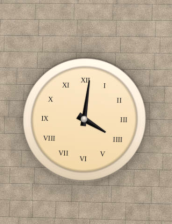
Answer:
4.01
